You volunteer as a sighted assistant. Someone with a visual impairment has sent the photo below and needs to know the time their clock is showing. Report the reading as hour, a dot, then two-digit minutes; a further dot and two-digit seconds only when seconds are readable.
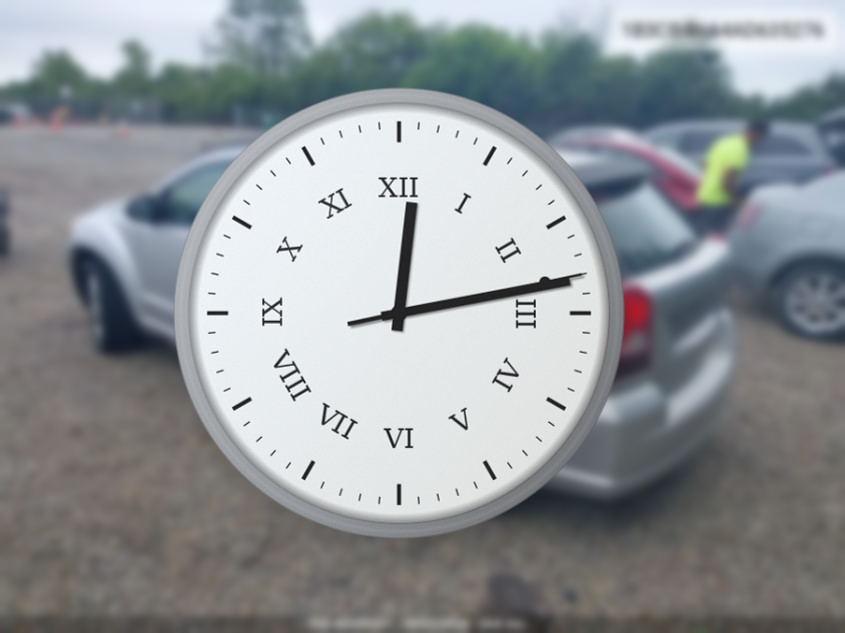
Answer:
12.13.13
